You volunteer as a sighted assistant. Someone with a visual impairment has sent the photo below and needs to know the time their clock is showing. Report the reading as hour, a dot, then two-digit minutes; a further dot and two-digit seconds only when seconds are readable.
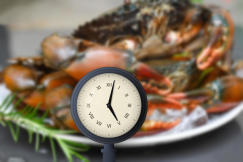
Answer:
5.02
